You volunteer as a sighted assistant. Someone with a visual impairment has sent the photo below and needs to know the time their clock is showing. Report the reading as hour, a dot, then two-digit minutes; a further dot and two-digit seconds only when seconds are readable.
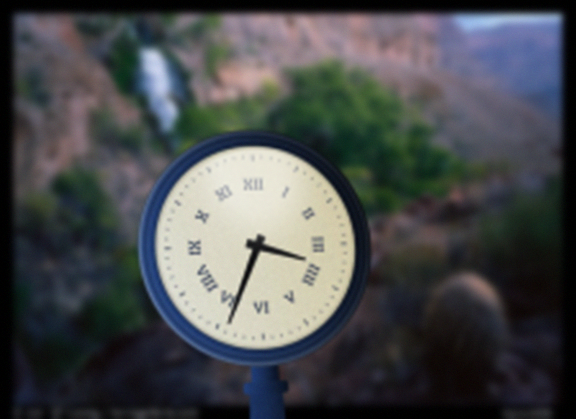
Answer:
3.34
